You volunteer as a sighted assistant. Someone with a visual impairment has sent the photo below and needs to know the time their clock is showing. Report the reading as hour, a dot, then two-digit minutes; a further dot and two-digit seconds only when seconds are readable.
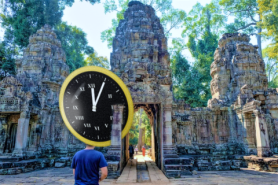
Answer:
12.05
